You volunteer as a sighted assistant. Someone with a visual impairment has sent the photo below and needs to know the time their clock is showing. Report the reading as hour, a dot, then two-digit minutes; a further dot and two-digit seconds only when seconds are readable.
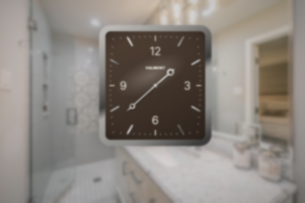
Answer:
1.38
